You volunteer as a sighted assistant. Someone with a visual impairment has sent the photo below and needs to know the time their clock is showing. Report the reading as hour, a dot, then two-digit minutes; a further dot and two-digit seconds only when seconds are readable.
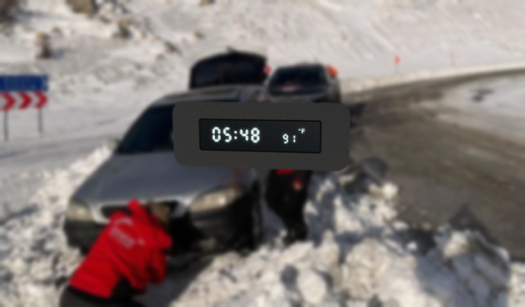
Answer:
5.48
